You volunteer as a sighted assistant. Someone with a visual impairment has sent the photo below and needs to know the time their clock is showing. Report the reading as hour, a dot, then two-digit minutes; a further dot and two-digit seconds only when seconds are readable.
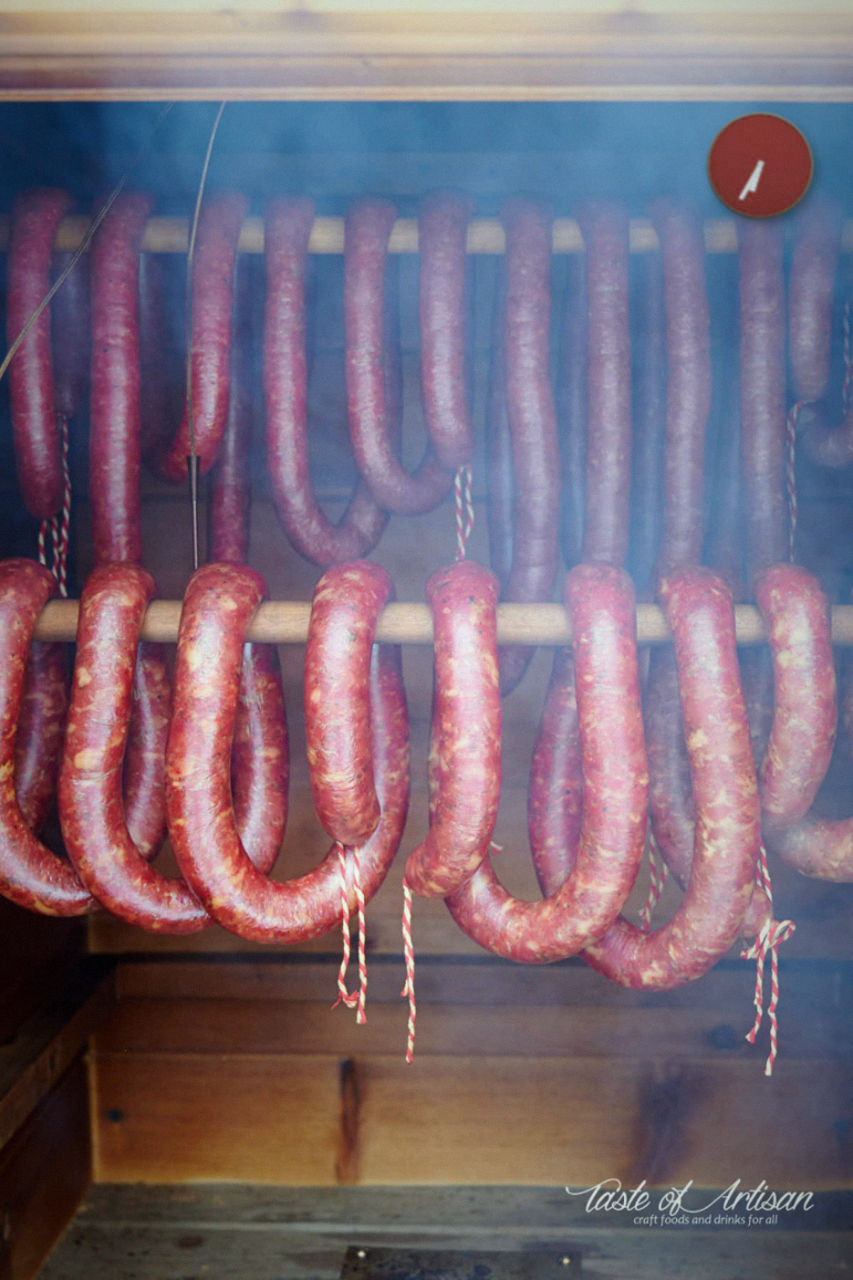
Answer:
6.35
